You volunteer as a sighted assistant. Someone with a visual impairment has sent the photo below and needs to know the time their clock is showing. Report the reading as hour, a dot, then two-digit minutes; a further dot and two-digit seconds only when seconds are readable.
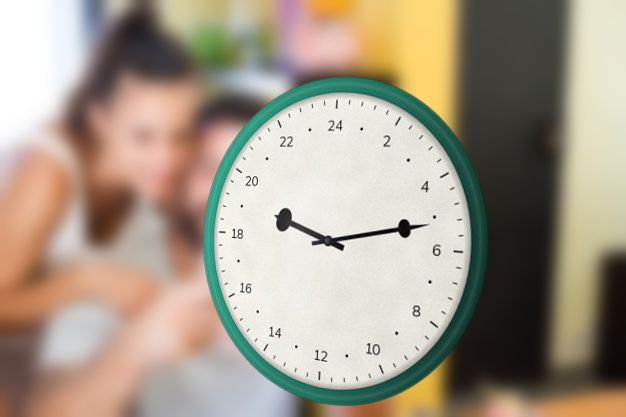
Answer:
19.13
